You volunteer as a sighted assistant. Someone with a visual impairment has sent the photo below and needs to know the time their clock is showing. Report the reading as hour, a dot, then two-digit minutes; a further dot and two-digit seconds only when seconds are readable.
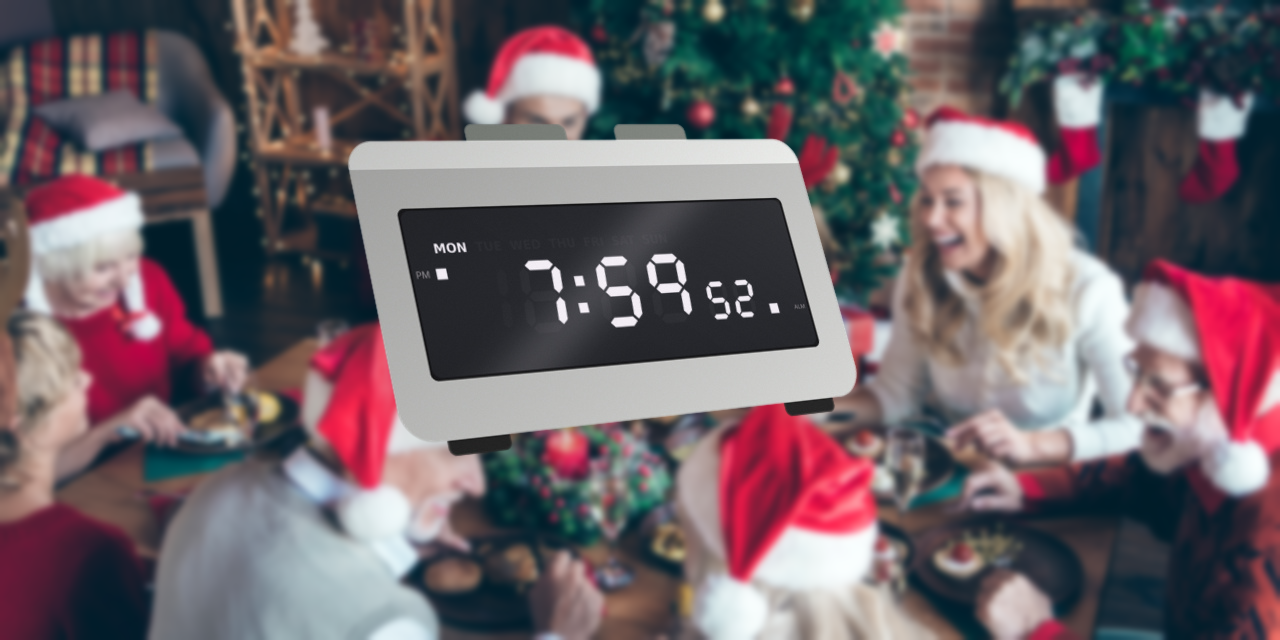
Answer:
7.59.52
